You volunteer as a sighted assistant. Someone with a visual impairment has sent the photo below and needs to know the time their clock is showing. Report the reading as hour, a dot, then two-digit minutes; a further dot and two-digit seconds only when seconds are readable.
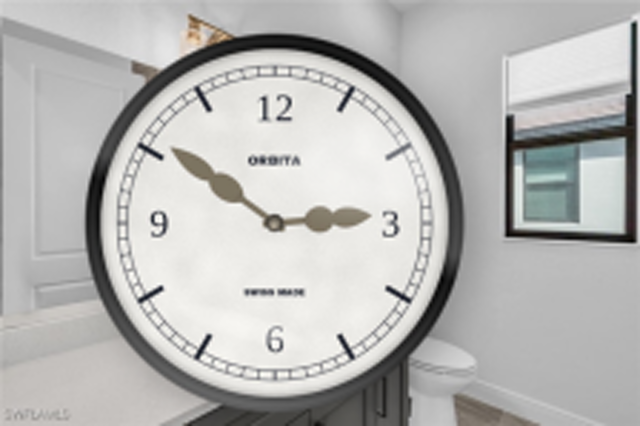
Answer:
2.51
